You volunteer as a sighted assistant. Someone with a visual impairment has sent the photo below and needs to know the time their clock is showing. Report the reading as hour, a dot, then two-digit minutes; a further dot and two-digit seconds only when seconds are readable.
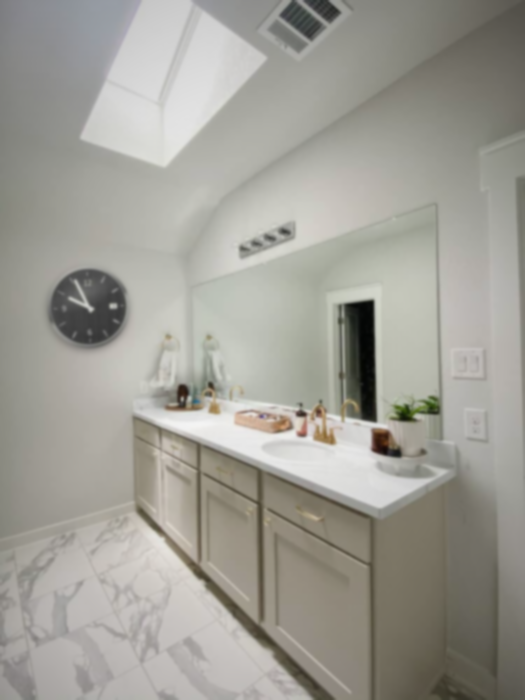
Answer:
9.56
